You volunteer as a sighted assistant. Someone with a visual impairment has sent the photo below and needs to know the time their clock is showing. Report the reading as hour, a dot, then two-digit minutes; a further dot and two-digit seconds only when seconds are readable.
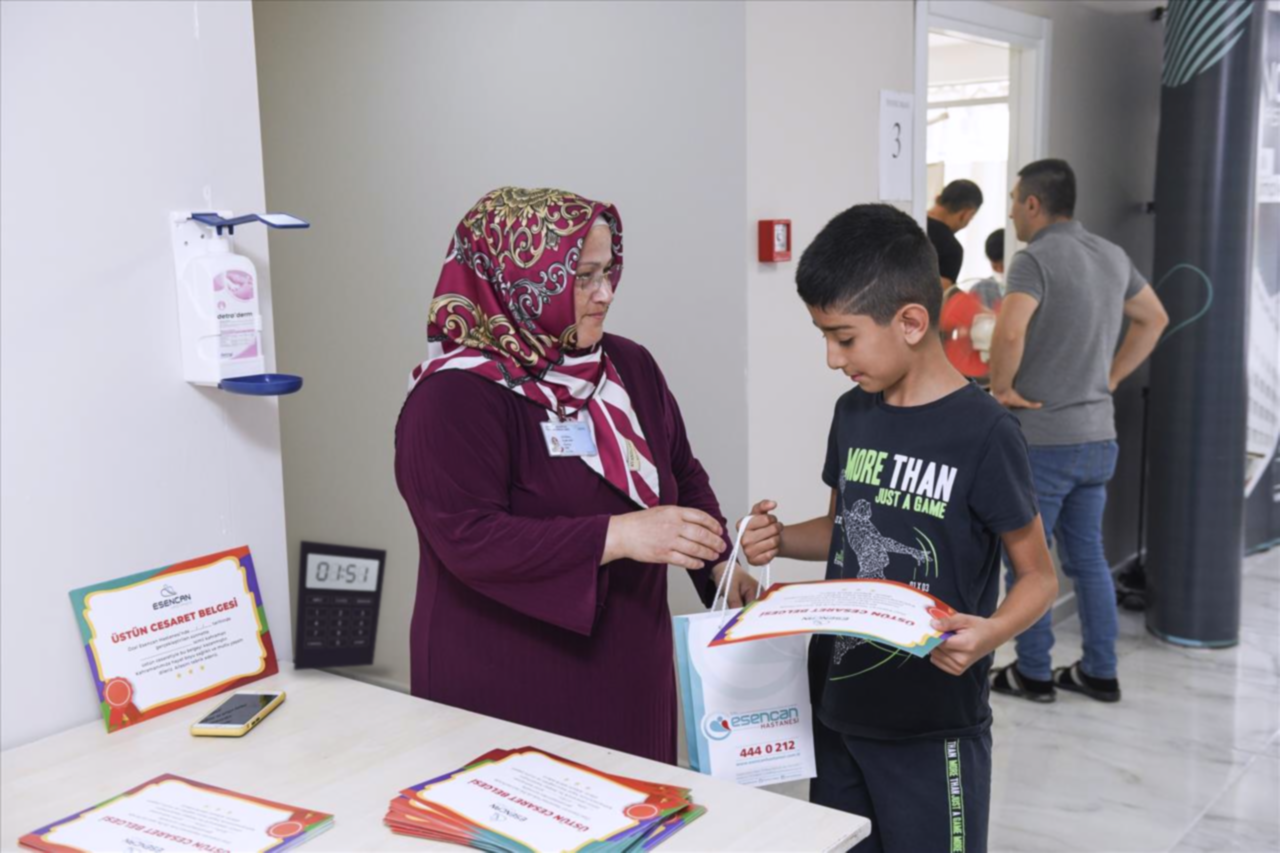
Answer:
1.51
